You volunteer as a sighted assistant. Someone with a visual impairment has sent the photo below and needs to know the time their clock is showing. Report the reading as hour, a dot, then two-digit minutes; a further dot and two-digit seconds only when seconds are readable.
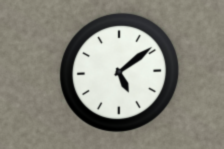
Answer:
5.09
